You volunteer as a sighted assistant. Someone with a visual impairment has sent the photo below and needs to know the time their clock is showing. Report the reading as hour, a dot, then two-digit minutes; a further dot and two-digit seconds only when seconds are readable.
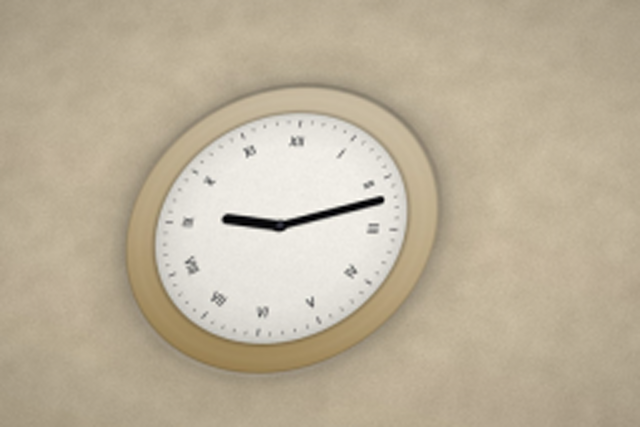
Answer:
9.12
